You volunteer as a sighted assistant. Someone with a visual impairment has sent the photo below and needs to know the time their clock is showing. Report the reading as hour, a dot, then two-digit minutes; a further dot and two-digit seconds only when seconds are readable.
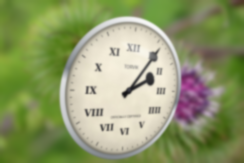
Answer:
2.06
